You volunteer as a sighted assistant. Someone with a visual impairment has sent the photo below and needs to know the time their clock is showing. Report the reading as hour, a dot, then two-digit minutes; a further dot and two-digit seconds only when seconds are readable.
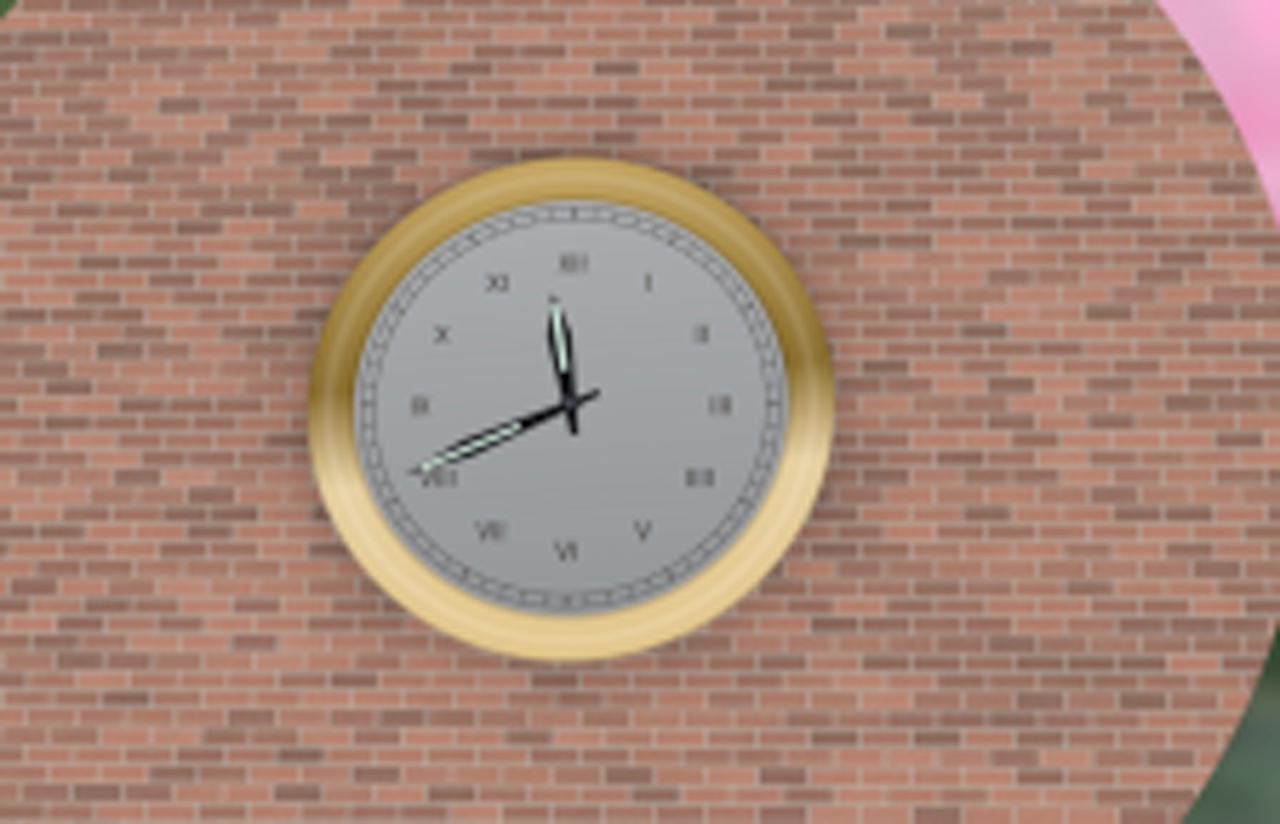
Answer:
11.41
